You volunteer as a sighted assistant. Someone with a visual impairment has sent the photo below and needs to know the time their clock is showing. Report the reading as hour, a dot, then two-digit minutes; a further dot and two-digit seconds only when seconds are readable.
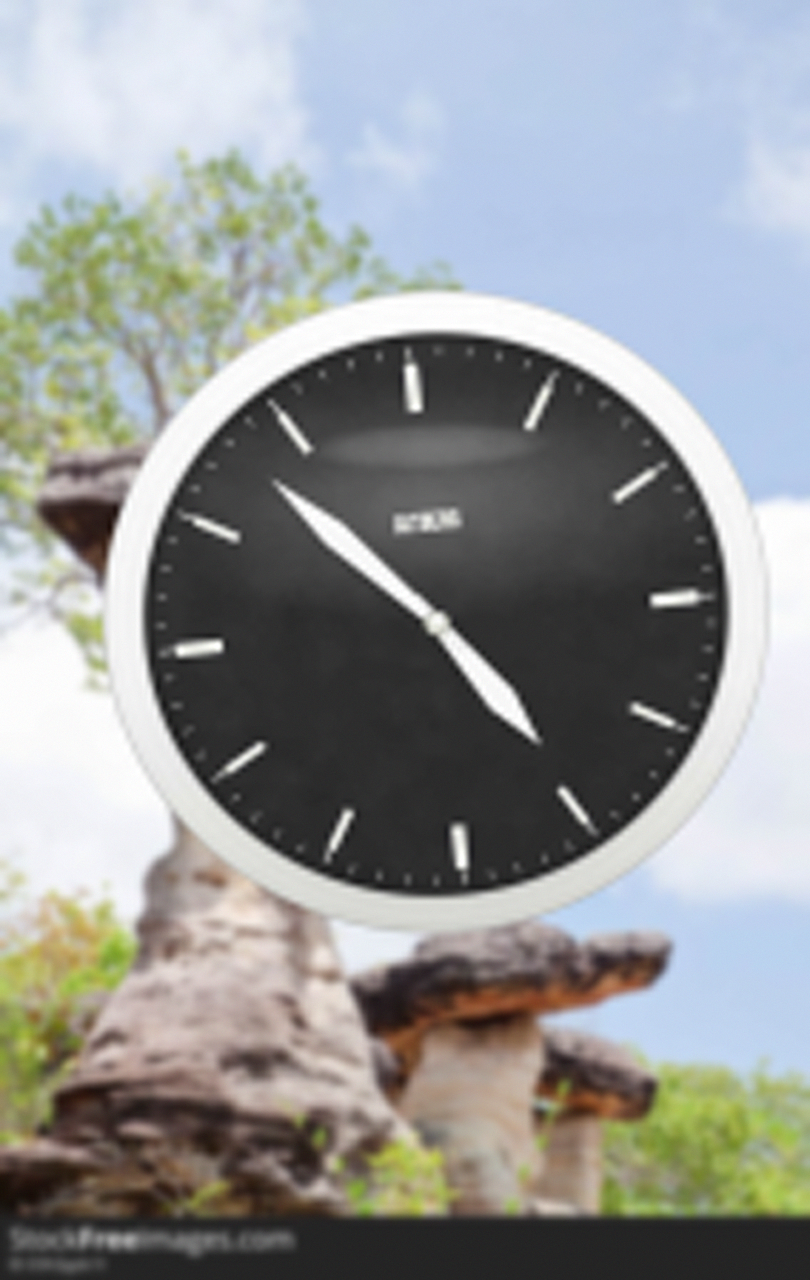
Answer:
4.53
